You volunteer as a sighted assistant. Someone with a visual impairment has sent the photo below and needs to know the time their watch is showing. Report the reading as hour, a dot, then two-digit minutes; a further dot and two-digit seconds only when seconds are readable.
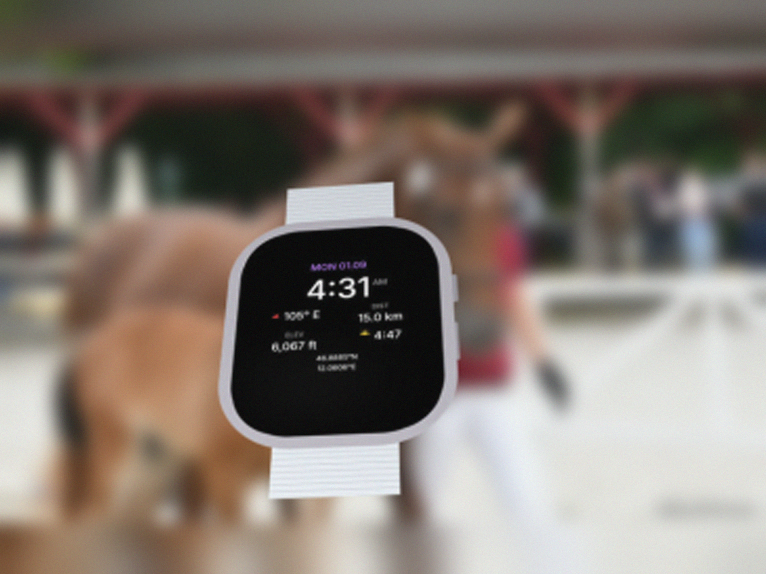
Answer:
4.31
